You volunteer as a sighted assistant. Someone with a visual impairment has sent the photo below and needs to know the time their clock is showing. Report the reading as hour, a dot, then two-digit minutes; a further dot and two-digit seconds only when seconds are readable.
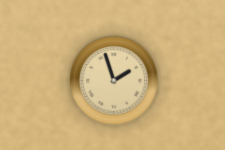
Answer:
1.57
